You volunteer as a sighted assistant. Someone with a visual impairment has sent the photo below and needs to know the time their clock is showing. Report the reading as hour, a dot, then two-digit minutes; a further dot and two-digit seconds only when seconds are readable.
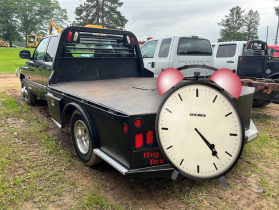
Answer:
4.23
